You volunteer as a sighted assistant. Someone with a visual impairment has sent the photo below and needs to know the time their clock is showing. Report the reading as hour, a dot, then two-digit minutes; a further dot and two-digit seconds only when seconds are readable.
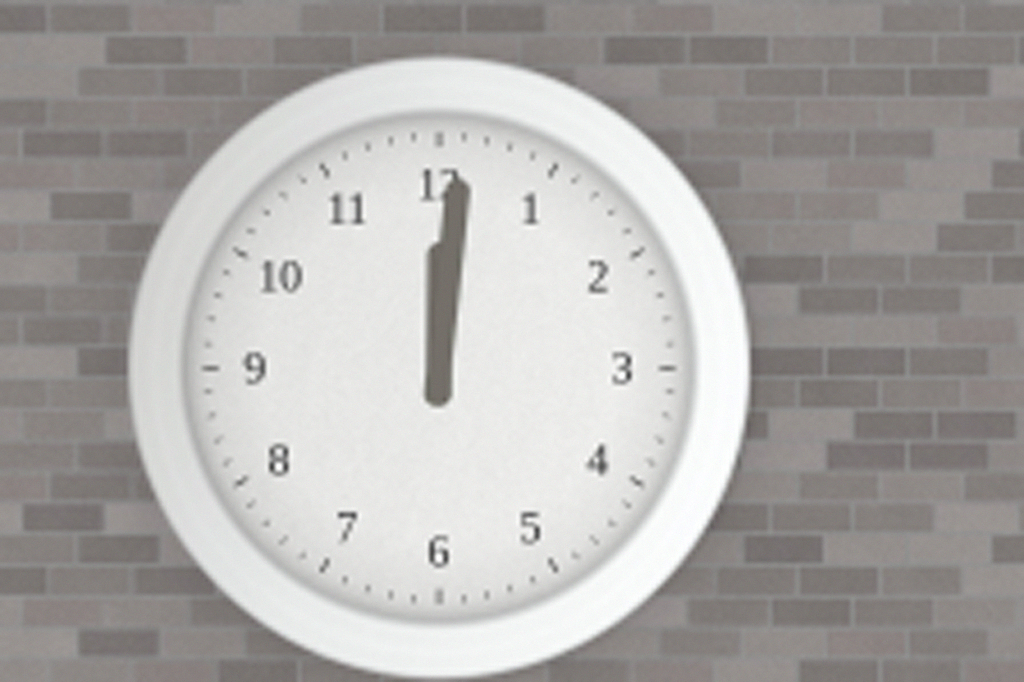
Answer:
12.01
